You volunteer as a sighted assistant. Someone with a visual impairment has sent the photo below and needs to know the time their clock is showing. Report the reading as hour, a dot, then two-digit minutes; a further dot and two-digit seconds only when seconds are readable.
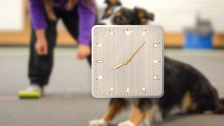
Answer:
8.07
